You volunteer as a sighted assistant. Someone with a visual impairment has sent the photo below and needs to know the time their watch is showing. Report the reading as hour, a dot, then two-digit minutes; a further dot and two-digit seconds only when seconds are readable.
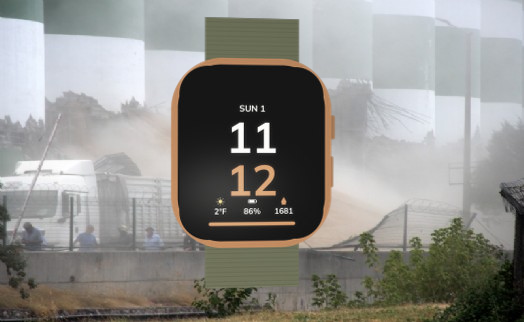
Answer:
11.12
